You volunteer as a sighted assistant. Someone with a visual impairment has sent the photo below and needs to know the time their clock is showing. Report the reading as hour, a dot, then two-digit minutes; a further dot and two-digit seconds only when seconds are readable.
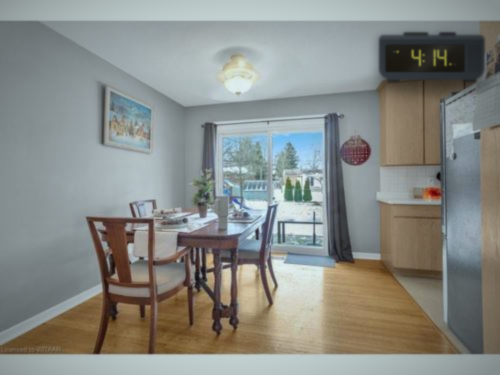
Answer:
4.14
